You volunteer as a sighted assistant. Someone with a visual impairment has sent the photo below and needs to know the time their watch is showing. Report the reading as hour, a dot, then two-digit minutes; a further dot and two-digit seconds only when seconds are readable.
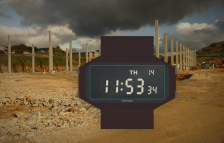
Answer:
11.53.34
